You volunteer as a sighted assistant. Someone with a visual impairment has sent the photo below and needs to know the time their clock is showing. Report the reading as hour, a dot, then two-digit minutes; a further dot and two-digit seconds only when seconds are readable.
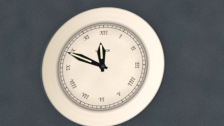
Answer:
11.49
